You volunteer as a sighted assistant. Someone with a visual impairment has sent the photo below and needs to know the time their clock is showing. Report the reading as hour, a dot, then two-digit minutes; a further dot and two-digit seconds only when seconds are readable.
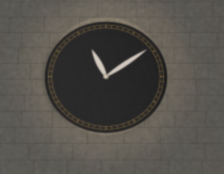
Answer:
11.09
